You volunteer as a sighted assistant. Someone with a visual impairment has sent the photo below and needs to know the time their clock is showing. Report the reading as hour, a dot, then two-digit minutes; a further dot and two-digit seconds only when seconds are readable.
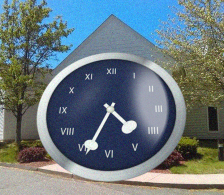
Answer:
4.34
